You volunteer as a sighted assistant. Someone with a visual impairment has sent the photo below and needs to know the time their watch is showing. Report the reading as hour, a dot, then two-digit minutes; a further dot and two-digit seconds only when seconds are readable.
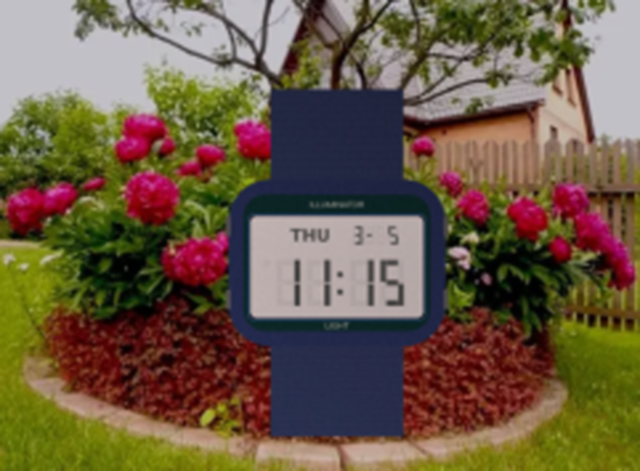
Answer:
11.15
